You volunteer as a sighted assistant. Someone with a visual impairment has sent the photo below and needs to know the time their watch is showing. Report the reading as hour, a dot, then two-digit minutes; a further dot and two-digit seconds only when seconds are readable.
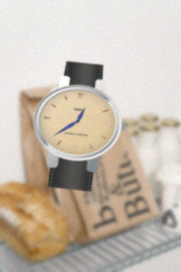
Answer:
12.38
